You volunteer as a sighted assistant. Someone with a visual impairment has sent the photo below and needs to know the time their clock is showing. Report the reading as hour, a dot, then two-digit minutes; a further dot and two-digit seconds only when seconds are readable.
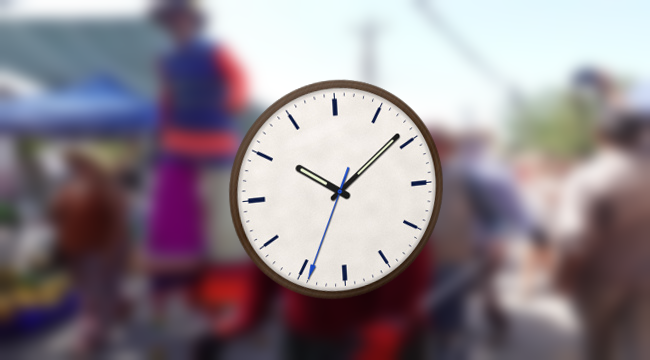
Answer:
10.08.34
